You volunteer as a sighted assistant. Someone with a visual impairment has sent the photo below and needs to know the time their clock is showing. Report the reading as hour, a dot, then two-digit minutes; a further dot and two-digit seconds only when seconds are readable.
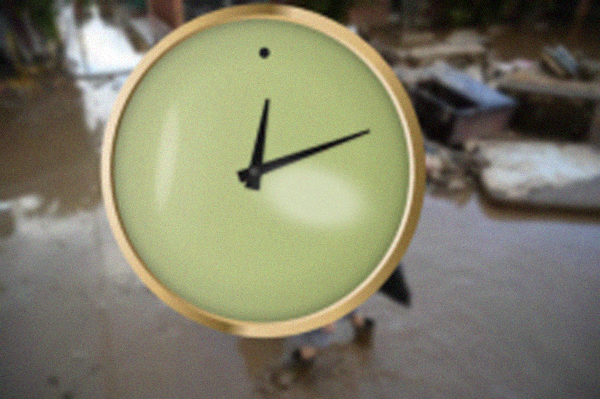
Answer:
12.11
